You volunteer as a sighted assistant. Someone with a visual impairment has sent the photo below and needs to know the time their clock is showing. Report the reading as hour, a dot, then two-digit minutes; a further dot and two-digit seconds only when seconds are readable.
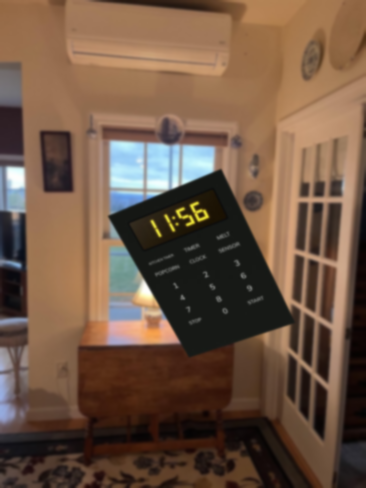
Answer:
11.56
